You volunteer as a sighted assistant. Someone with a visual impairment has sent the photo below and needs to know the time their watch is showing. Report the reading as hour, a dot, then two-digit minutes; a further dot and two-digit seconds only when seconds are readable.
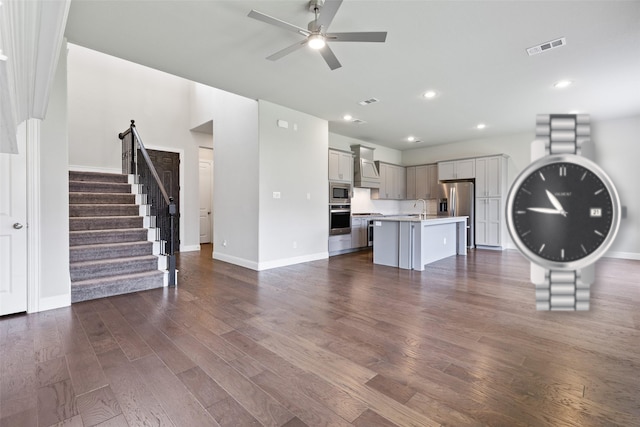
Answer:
10.46
